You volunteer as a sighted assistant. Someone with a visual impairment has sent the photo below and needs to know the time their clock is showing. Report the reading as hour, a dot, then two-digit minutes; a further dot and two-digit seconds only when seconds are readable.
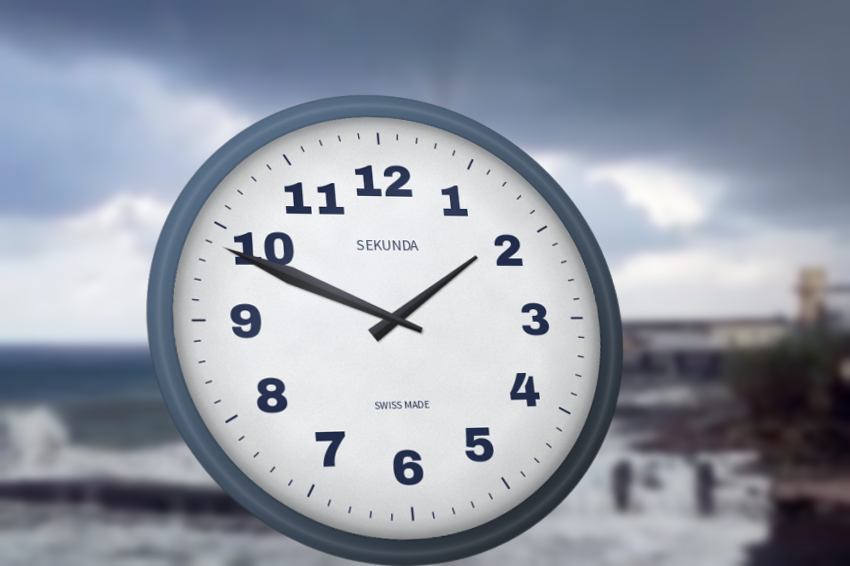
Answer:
1.49
